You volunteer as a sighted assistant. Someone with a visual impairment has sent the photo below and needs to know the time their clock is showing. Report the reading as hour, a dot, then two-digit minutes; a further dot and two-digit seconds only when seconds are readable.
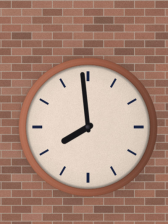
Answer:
7.59
